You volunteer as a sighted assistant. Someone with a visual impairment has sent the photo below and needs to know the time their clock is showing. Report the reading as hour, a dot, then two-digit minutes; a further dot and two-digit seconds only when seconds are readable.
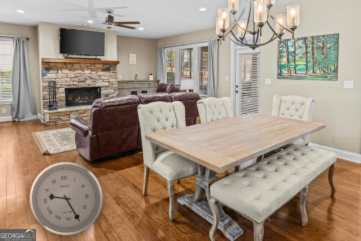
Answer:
9.26
